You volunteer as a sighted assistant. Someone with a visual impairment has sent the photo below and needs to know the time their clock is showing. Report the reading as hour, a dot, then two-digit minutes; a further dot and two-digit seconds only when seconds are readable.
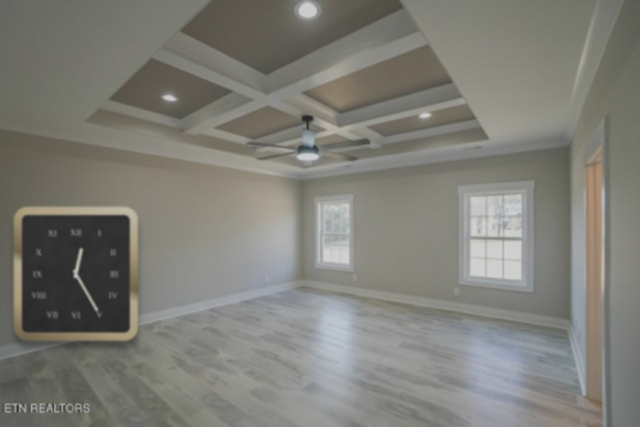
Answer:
12.25
